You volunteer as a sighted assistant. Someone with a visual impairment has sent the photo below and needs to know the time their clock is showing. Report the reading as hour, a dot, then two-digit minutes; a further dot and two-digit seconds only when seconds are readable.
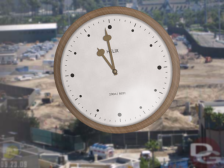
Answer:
10.59
